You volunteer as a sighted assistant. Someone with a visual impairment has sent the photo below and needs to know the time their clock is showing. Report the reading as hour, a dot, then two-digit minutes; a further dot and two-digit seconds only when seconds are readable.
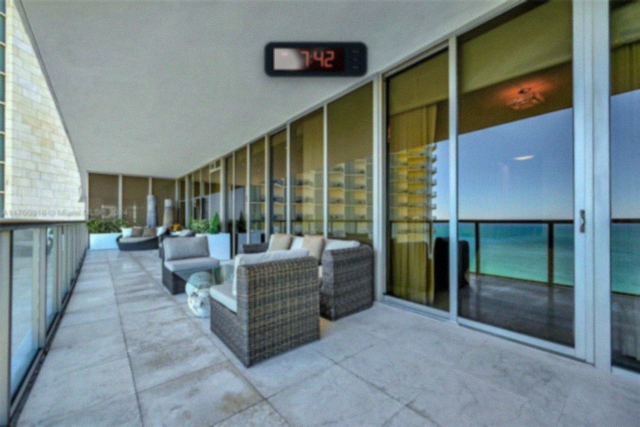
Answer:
7.42
